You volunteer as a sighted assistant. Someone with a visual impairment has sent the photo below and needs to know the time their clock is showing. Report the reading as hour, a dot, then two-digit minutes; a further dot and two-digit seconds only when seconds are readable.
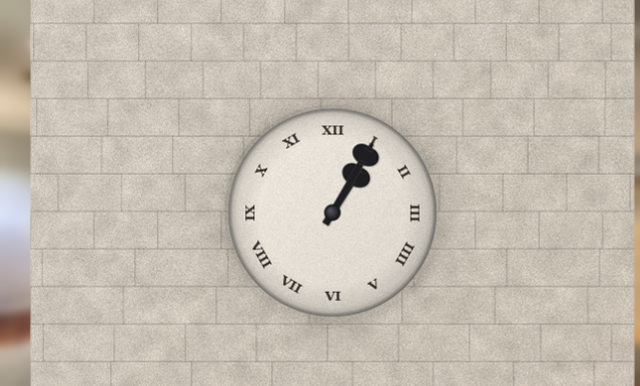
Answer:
1.05
